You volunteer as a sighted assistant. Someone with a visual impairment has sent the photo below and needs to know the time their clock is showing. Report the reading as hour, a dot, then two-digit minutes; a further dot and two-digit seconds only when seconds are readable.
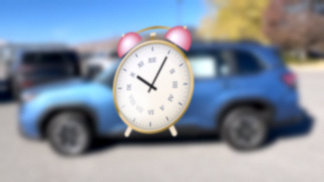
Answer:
10.05
